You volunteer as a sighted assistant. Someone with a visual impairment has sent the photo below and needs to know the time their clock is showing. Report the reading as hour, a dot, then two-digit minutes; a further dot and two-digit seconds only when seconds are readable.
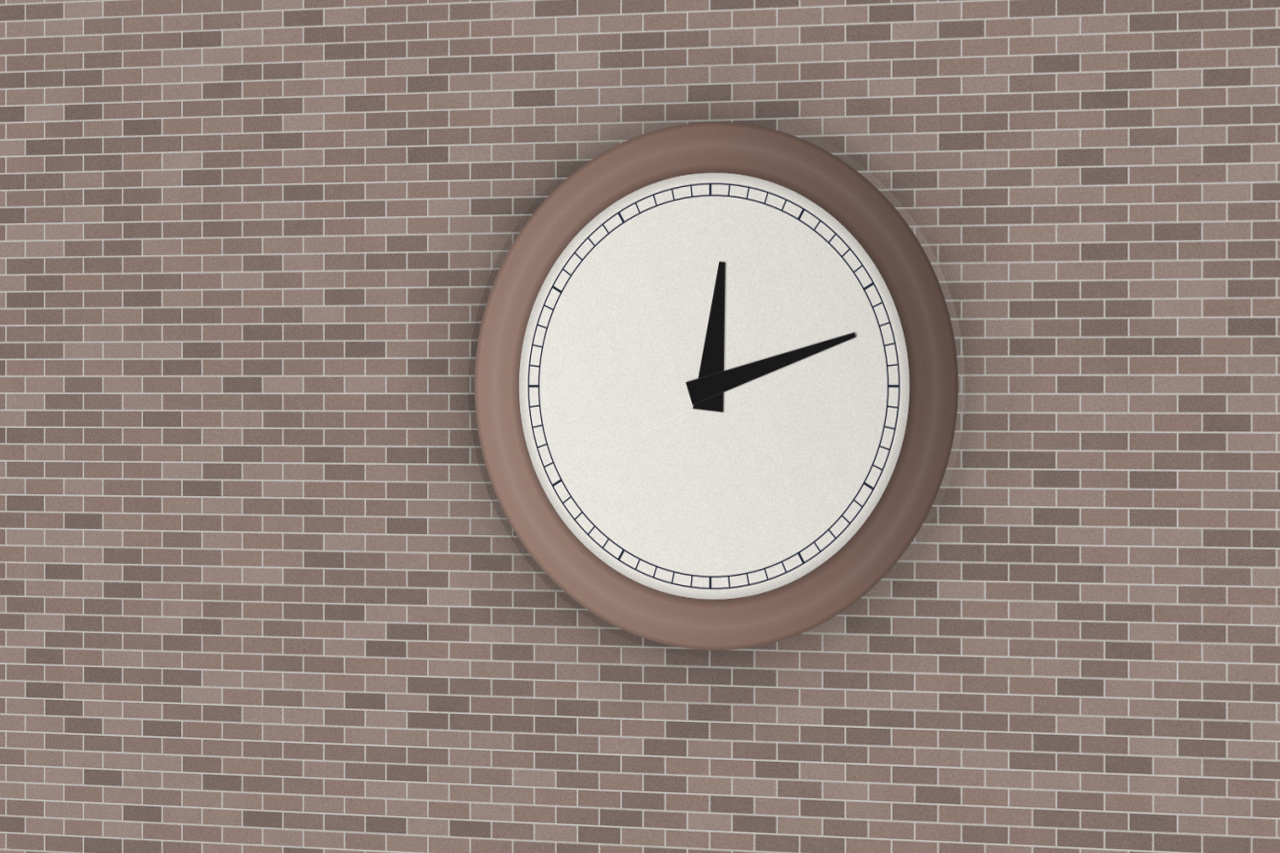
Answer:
12.12
